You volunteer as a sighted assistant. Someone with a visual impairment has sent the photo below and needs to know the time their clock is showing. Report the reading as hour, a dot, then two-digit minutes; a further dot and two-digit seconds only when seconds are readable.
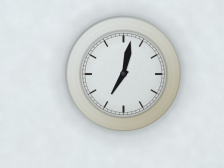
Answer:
7.02
